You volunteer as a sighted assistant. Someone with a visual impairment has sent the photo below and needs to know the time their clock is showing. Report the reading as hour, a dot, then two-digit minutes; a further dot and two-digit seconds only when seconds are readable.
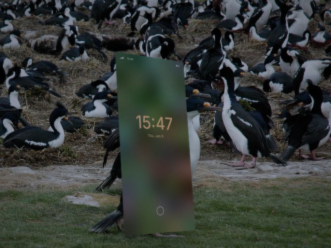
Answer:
15.47
